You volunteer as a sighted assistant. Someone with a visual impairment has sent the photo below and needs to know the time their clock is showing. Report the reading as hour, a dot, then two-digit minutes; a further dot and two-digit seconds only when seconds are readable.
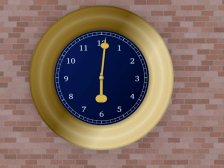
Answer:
6.01
